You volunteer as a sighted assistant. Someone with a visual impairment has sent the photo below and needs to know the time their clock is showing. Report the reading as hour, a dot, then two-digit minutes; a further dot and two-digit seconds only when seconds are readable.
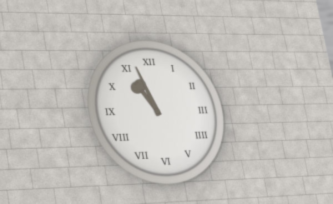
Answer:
10.57
